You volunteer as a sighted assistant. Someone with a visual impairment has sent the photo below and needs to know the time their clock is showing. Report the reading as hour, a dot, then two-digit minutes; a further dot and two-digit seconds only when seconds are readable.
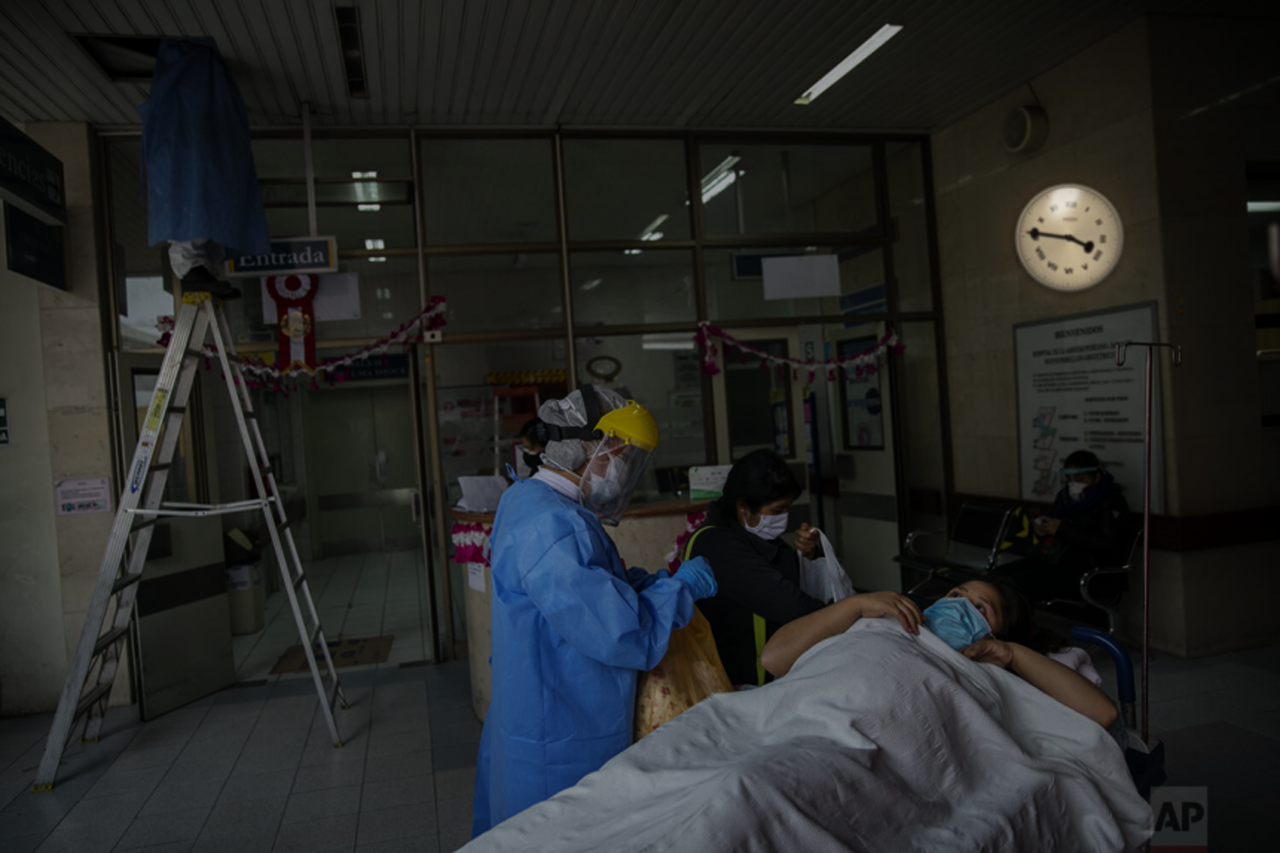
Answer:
3.46
